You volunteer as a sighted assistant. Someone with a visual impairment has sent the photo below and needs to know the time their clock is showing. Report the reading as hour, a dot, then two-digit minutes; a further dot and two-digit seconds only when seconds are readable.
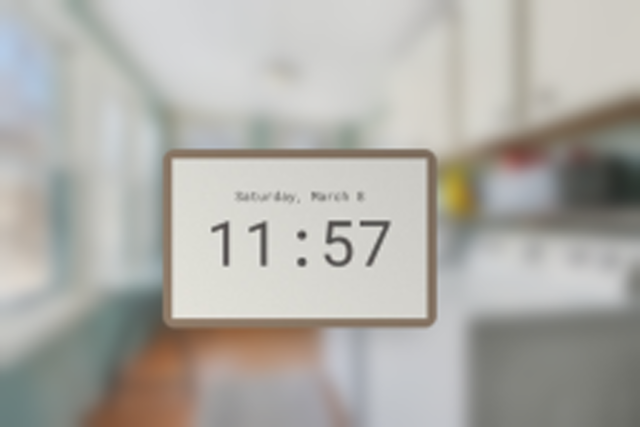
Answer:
11.57
